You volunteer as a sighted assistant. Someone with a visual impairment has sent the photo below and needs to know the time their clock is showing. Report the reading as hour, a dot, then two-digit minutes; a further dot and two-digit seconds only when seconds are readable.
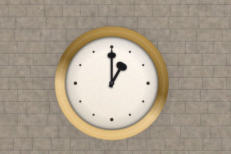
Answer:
1.00
